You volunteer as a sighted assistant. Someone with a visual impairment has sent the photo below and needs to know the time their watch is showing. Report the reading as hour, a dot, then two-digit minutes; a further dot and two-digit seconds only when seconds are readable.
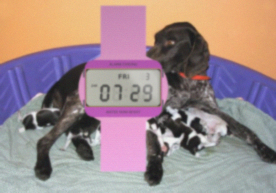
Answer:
7.29
